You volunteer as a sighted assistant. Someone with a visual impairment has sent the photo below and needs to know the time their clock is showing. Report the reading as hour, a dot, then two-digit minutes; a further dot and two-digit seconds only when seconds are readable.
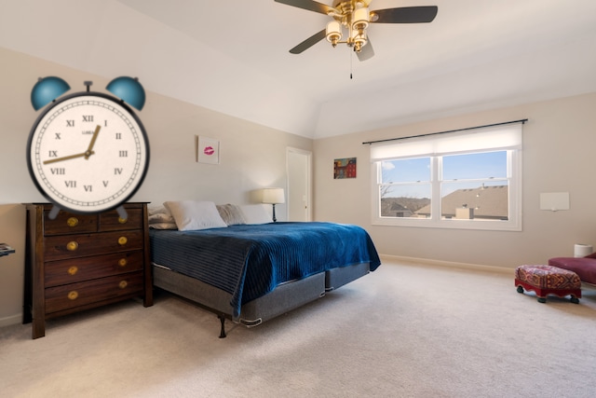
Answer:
12.43
